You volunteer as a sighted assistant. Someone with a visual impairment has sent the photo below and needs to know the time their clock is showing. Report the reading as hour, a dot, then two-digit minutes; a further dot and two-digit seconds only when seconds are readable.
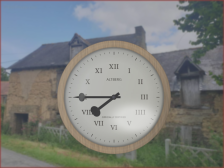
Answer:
7.45
